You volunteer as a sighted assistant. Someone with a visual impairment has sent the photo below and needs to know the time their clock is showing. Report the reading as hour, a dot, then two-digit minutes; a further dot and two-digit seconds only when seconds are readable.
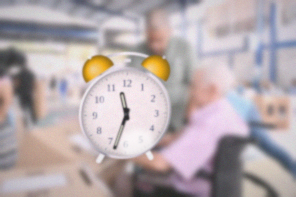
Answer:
11.33
